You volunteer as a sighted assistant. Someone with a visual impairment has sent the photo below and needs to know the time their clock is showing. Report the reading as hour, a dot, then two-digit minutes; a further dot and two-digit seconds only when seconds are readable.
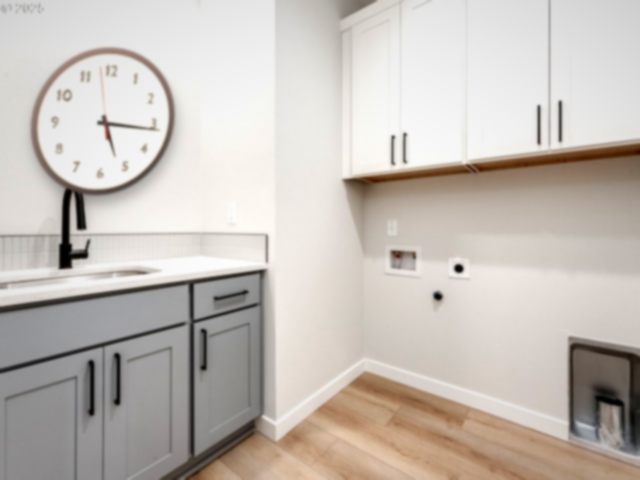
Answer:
5.15.58
